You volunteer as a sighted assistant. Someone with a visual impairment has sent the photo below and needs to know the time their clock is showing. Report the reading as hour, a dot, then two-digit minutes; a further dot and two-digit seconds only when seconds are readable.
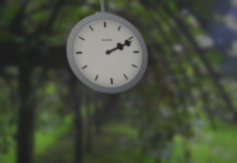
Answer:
2.11
